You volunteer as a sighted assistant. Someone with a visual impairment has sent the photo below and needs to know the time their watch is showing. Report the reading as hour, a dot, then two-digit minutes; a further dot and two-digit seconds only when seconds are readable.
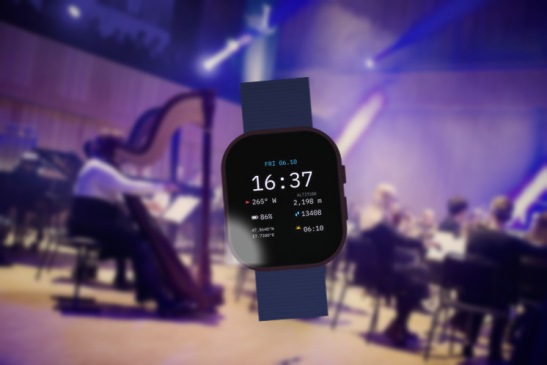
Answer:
16.37
